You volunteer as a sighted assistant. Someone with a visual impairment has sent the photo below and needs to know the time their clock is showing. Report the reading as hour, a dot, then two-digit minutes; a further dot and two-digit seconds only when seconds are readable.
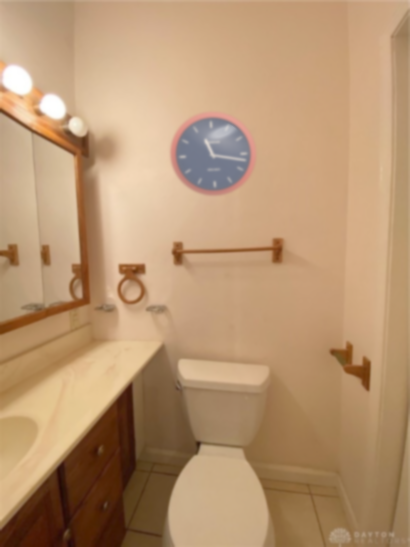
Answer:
11.17
